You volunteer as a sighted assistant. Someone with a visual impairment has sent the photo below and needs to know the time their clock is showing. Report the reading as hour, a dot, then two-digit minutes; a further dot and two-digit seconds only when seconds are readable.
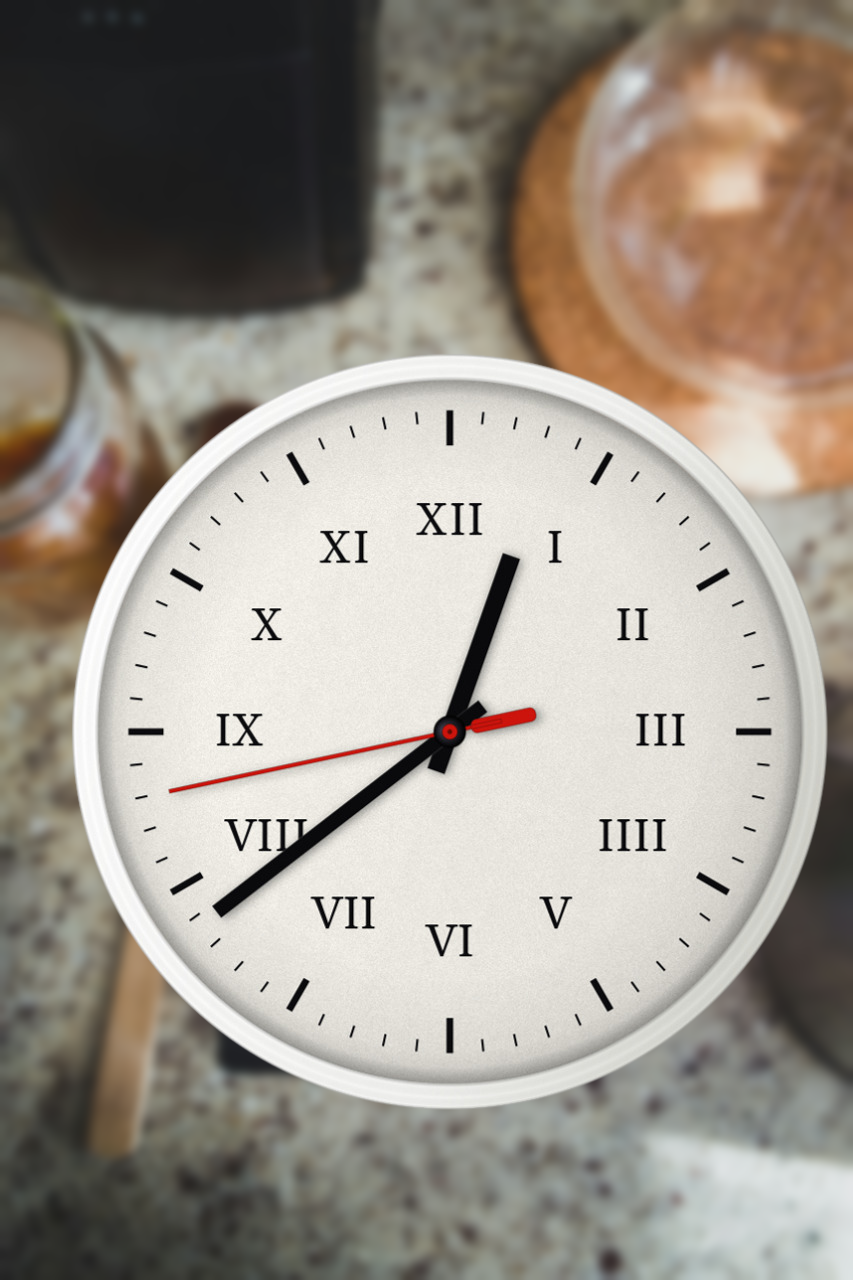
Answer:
12.38.43
